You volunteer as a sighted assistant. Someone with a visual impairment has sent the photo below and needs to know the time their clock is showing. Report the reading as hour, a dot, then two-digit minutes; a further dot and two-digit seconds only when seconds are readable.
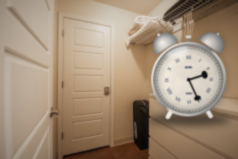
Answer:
2.26
